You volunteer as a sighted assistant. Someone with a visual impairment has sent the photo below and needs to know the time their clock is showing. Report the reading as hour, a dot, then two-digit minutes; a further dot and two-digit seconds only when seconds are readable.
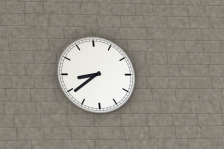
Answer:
8.39
